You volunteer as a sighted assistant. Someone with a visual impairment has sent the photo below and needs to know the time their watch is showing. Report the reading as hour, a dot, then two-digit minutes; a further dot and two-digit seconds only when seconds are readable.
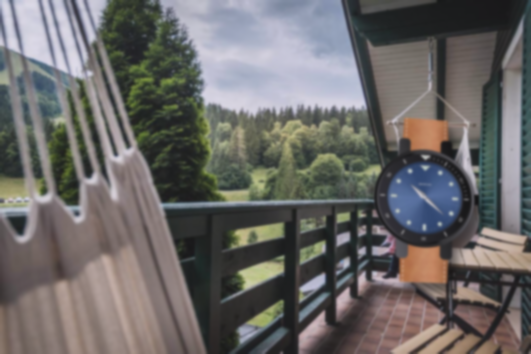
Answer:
10.22
